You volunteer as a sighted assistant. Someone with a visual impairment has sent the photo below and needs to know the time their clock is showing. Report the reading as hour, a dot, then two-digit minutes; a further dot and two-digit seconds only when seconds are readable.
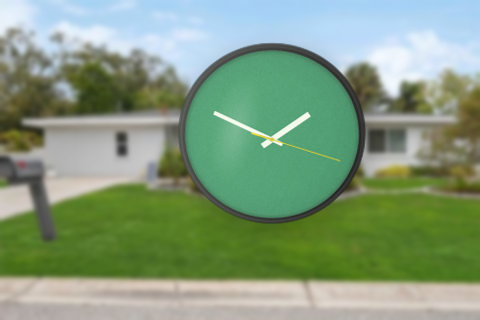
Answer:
1.49.18
